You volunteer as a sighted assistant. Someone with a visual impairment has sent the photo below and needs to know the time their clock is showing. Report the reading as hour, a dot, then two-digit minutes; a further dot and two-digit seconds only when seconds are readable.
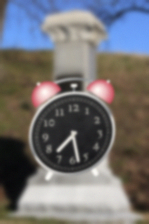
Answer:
7.28
